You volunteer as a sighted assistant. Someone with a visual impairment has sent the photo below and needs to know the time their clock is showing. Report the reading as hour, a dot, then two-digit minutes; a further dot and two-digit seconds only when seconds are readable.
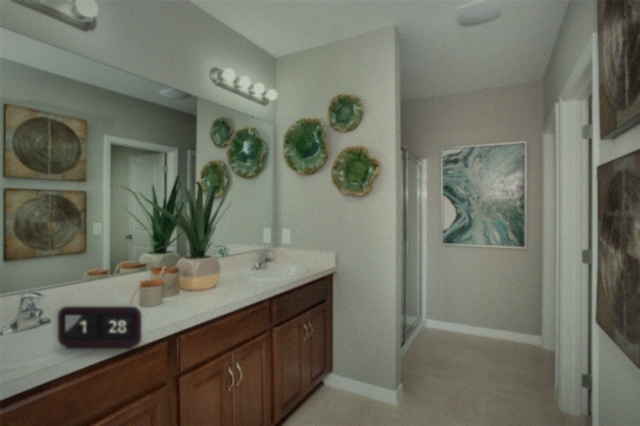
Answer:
1.28
